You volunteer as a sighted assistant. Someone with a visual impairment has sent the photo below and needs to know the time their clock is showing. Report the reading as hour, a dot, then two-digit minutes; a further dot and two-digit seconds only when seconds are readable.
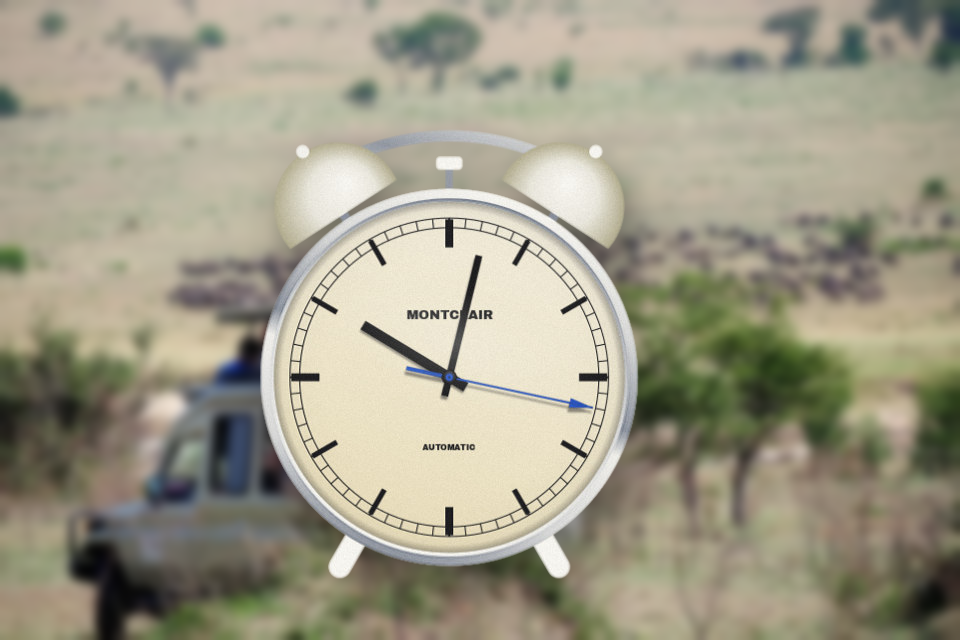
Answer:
10.02.17
